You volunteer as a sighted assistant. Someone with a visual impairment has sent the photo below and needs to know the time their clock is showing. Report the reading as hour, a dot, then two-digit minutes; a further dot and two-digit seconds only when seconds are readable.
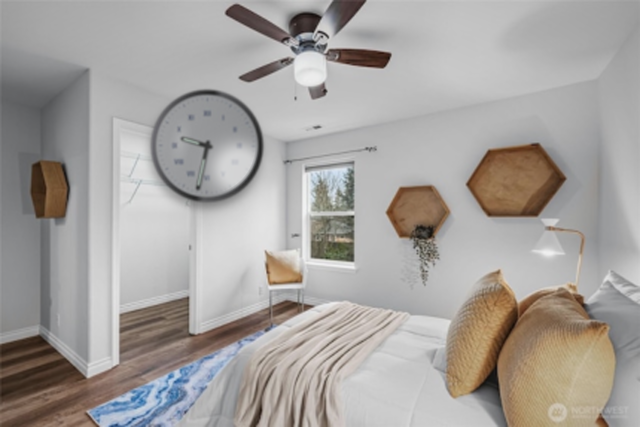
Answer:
9.32
